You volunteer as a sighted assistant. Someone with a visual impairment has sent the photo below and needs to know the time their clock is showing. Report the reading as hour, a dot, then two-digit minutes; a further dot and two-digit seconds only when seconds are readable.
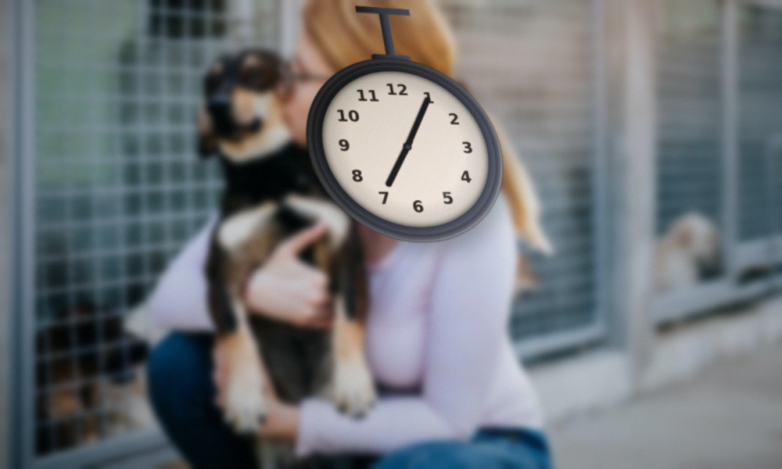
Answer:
7.05
